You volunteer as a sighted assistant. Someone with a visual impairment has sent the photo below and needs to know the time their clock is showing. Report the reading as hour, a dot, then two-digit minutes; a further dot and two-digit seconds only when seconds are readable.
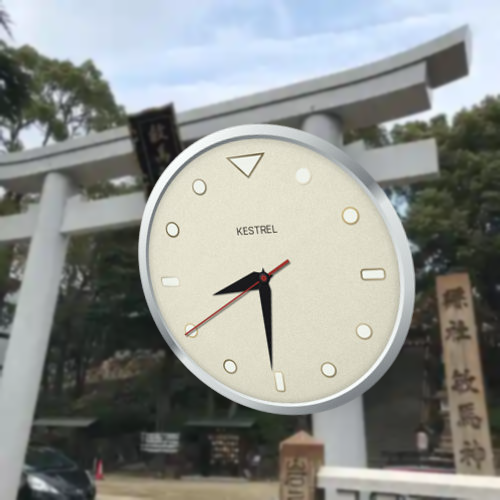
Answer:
8.30.40
